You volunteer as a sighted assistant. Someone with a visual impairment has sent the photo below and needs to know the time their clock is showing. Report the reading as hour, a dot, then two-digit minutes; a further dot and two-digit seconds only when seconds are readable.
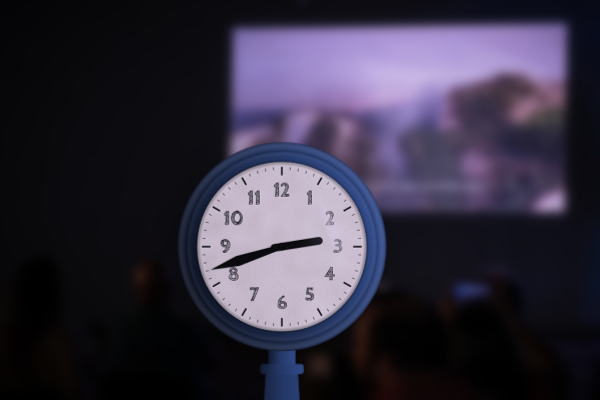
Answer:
2.42
